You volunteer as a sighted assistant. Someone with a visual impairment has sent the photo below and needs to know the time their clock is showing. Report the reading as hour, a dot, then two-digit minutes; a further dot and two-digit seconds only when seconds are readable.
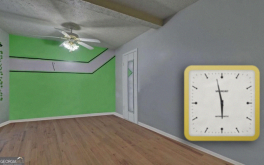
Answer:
5.58
